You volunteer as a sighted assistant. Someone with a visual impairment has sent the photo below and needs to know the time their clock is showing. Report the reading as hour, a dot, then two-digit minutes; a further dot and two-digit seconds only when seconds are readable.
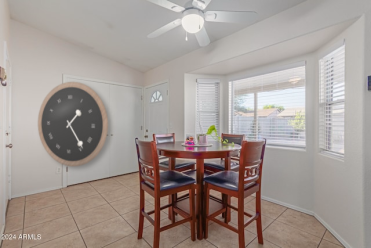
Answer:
1.24
